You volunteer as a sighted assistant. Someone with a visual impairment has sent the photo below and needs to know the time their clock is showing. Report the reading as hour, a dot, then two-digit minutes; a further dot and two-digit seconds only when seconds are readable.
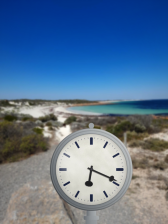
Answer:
6.19
